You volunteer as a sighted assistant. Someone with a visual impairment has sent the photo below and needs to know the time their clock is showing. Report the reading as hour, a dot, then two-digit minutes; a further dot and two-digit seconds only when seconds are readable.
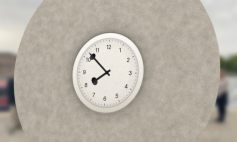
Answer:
7.52
